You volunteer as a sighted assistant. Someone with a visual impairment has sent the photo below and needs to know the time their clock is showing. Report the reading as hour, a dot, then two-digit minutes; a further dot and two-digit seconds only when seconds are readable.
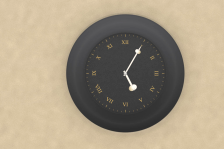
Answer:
5.05
